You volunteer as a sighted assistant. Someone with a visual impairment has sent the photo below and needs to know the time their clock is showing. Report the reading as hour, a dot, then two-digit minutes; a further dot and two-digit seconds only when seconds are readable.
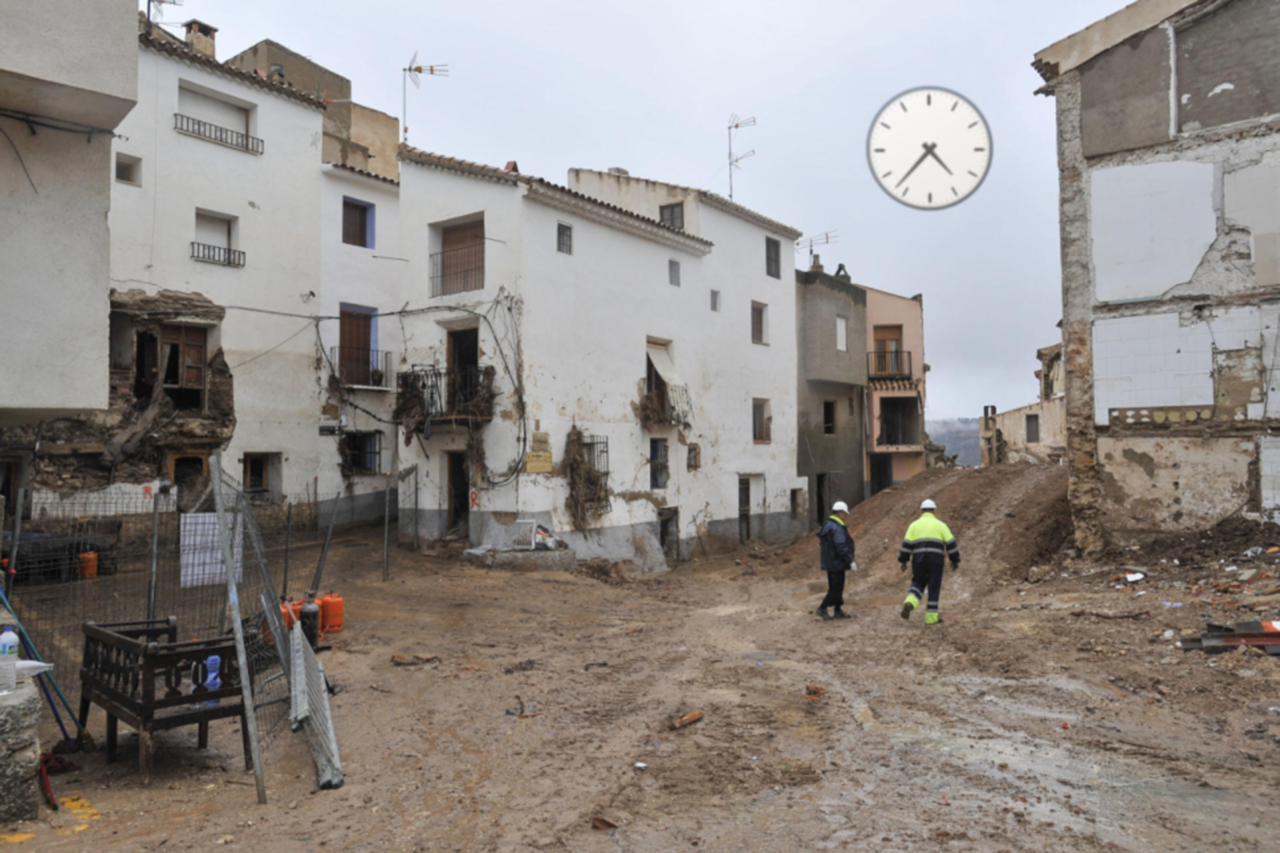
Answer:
4.37
